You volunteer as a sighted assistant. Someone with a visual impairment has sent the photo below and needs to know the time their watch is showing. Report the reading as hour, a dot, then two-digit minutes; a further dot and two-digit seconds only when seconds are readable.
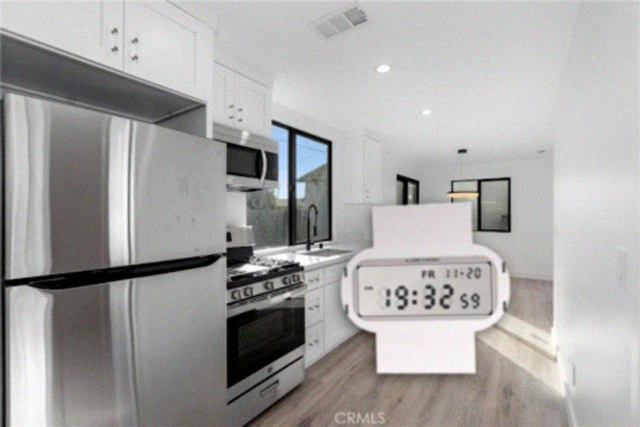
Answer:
19.32.59
